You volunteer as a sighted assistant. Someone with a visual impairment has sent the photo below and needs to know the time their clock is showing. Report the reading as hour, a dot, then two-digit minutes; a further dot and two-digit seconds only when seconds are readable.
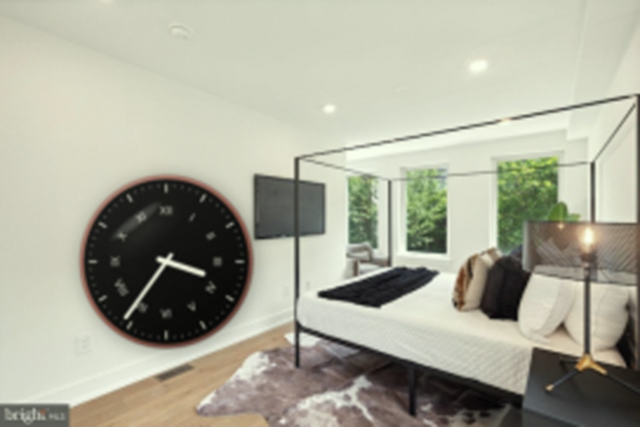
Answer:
3.36
